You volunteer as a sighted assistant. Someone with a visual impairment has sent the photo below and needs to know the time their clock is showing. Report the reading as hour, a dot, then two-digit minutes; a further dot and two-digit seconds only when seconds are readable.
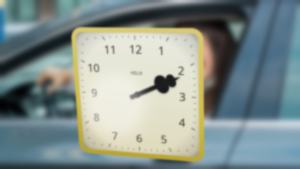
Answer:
2.11
